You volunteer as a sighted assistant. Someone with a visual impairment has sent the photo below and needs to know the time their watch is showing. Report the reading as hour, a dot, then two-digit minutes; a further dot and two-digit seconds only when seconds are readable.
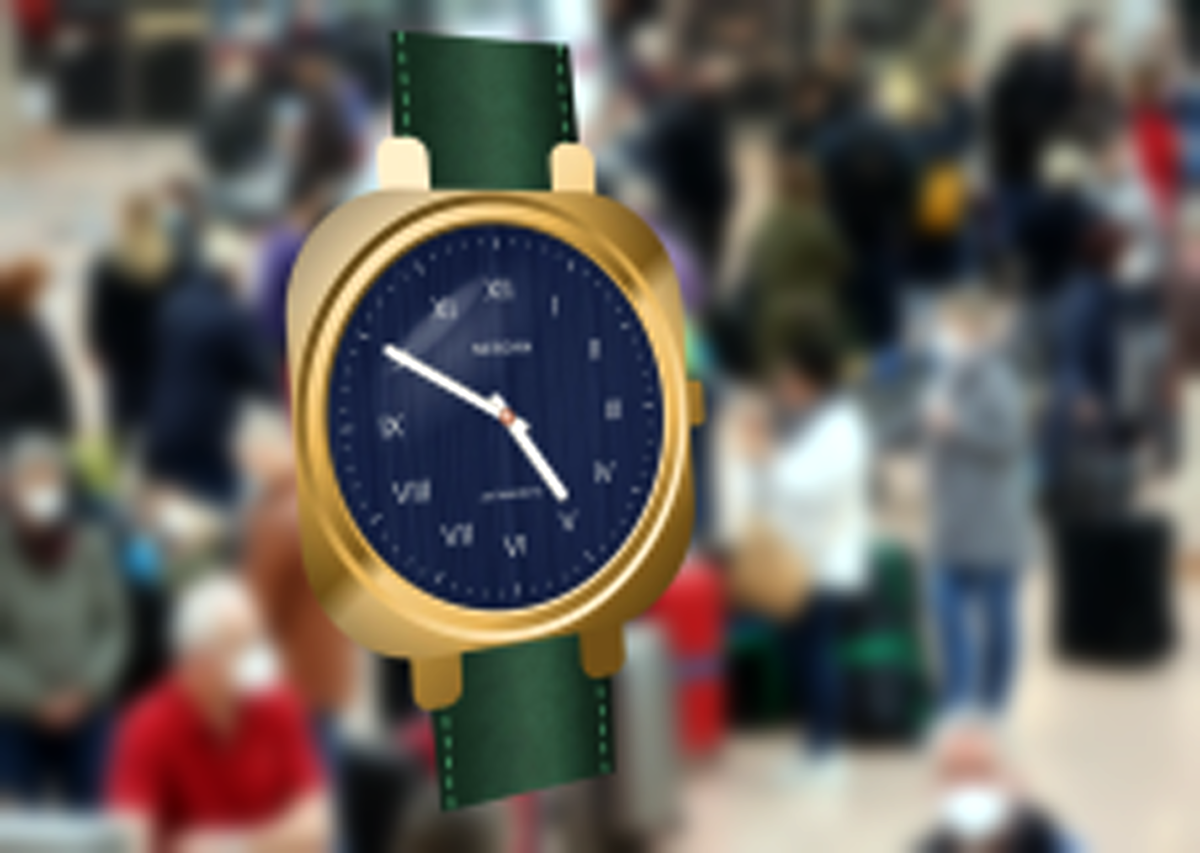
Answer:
4.50
